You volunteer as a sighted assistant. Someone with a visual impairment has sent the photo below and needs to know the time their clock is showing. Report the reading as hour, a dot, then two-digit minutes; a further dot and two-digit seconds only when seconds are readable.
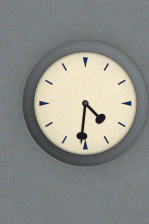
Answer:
4.31
